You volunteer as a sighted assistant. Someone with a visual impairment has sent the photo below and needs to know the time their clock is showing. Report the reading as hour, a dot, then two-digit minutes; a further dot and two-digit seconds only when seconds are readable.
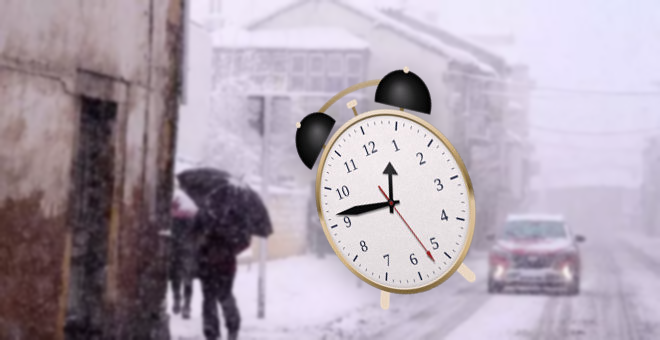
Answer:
12.46.27
